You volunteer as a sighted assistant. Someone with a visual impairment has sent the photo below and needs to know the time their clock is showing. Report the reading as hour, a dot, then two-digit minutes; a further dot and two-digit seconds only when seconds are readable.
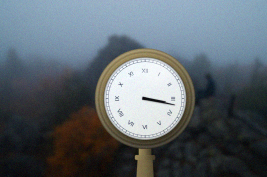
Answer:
3.17
